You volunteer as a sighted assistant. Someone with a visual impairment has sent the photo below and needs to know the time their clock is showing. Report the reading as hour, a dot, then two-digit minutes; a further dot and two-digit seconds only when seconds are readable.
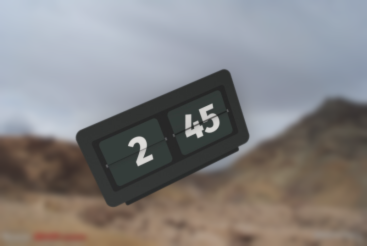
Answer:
2.45
